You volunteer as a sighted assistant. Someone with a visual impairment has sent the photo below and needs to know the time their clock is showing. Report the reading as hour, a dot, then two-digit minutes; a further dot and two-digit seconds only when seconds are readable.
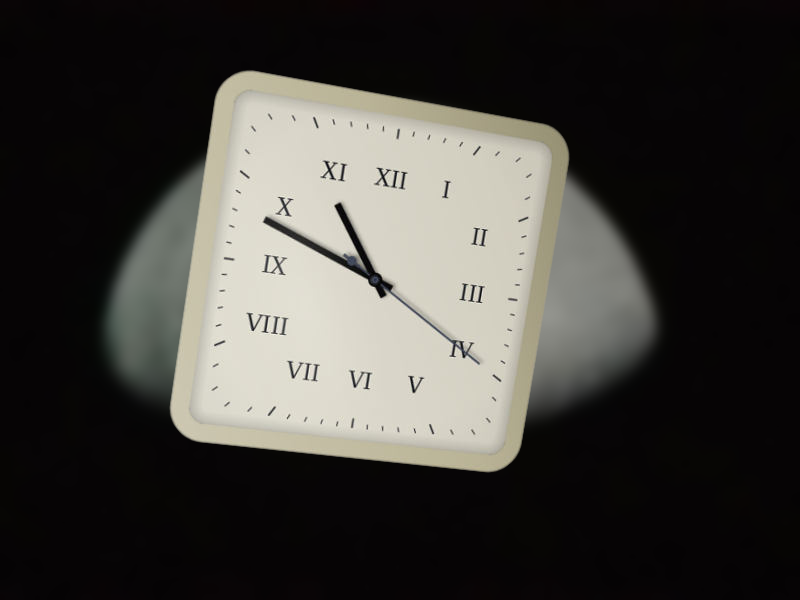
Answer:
10.48.20
